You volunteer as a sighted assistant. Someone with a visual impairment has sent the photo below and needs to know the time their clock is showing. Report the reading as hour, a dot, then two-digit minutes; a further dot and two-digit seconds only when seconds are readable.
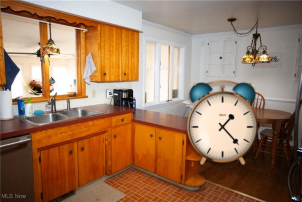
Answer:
1.23
